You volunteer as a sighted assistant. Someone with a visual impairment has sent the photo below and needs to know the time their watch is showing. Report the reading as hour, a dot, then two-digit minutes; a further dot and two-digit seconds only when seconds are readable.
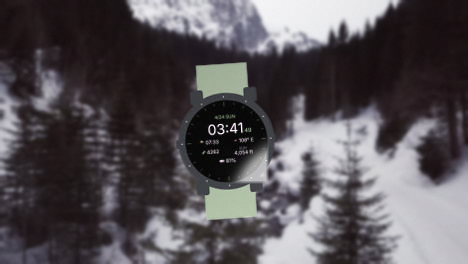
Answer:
3.41
